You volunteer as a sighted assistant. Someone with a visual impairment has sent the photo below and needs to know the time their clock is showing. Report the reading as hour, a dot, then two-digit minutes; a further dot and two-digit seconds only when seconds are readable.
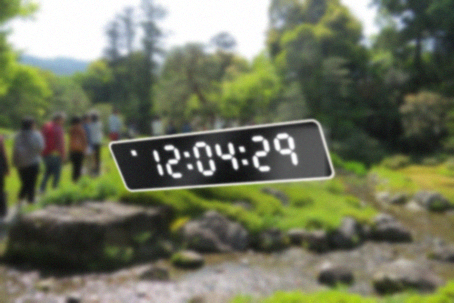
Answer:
12.04.29
